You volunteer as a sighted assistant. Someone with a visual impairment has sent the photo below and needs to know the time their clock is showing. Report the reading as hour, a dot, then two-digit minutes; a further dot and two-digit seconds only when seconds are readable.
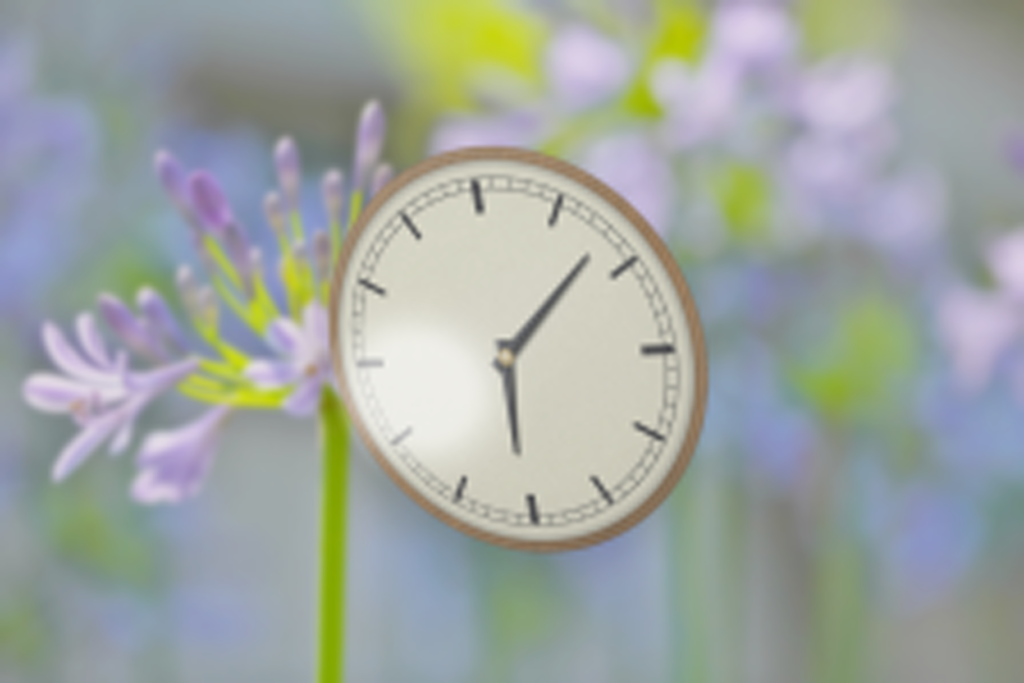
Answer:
6.08
